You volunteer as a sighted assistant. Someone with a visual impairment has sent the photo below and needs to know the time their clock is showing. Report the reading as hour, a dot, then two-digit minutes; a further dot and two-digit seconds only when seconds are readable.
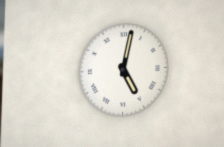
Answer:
5.02
